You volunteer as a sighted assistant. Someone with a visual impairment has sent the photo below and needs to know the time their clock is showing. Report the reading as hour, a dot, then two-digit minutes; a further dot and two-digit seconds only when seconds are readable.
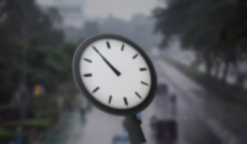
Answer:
10.55
